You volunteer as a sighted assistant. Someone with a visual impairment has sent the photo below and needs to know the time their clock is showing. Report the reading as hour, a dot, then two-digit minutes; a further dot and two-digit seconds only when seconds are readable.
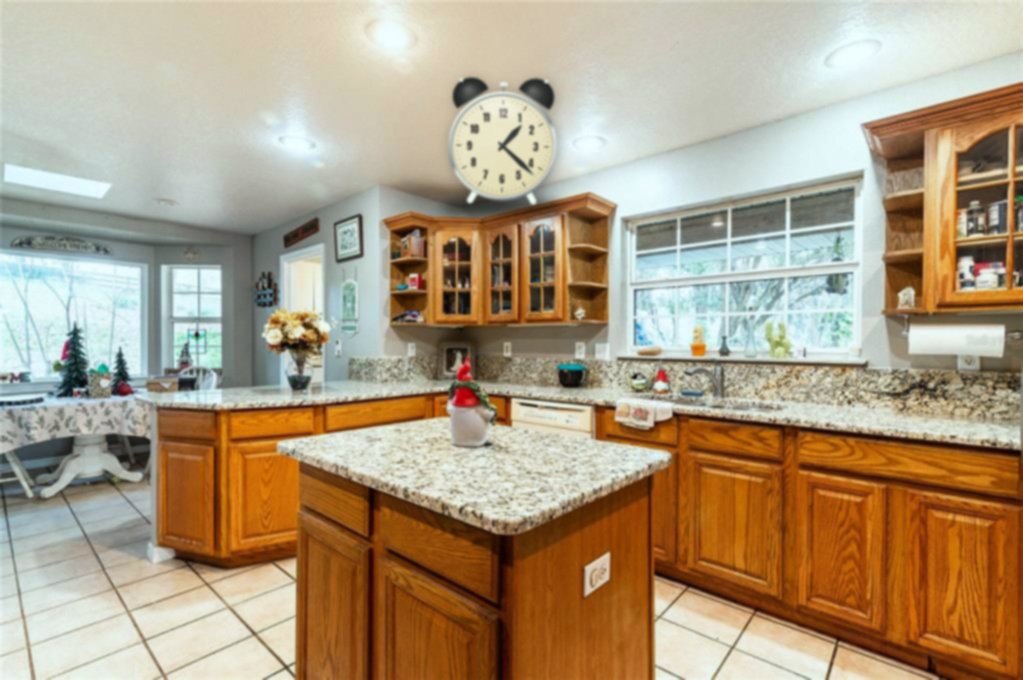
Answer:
1.22
